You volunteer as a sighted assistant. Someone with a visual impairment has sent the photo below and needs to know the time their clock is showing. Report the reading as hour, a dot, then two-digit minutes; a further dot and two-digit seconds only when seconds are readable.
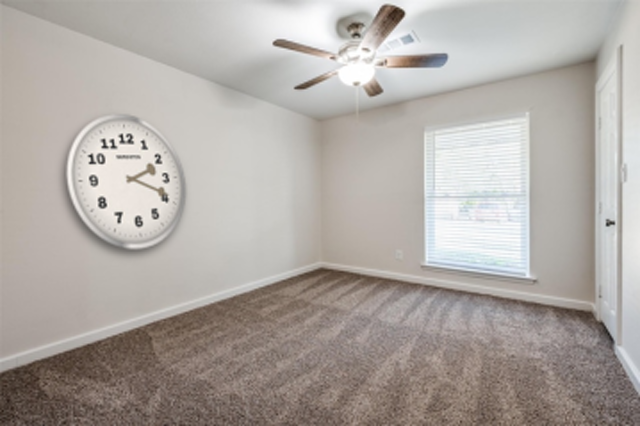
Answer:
2.19
